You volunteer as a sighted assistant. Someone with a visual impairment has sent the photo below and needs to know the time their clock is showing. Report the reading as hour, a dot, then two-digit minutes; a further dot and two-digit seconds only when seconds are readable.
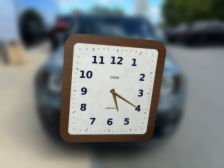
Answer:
5.20
